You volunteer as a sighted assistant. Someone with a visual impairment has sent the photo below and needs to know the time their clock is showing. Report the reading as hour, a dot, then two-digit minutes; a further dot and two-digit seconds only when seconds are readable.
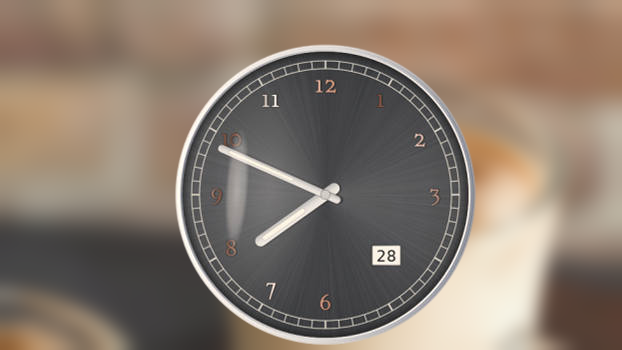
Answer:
7.49
